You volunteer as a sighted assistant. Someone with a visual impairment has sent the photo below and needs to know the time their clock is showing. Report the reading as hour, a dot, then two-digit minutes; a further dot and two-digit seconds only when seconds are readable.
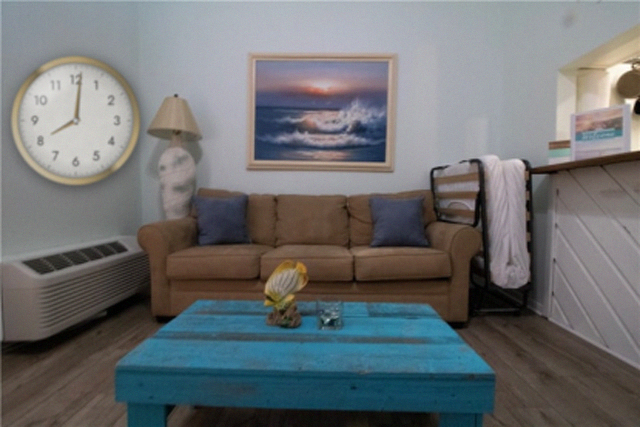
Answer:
8.01
